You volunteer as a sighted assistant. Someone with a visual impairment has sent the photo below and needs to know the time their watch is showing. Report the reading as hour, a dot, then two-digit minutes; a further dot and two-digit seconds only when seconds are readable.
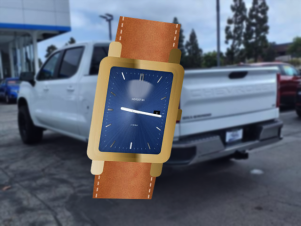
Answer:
9.16
